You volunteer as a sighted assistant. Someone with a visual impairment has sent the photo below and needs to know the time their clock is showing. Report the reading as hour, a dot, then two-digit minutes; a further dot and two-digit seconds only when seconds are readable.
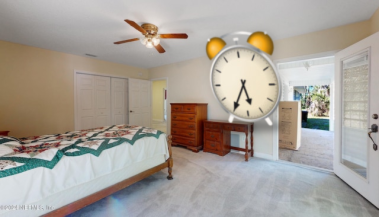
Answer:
5.35
